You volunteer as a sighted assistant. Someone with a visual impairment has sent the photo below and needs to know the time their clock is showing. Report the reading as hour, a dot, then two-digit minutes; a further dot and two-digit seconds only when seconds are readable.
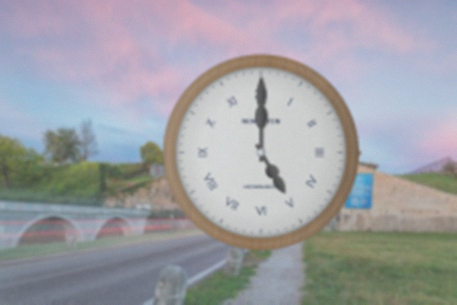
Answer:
5.00
